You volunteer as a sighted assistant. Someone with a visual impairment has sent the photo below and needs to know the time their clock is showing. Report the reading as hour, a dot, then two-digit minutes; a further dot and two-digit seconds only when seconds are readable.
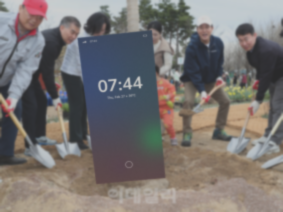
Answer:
7.44
